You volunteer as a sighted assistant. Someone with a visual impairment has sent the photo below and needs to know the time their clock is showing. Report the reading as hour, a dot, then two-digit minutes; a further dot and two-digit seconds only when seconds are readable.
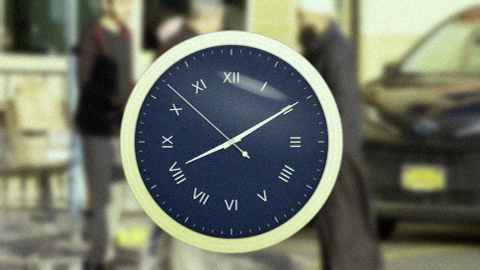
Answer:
8.09.52
